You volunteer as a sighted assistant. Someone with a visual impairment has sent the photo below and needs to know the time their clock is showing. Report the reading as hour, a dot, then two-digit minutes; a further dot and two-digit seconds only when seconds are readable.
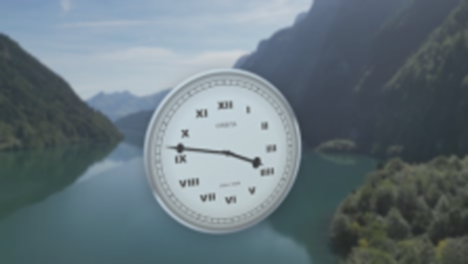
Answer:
3.47
